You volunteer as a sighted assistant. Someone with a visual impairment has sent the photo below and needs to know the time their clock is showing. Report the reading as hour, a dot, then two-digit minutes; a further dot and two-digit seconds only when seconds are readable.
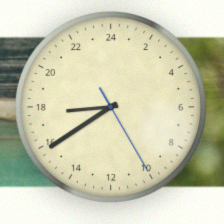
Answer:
17.39.25
